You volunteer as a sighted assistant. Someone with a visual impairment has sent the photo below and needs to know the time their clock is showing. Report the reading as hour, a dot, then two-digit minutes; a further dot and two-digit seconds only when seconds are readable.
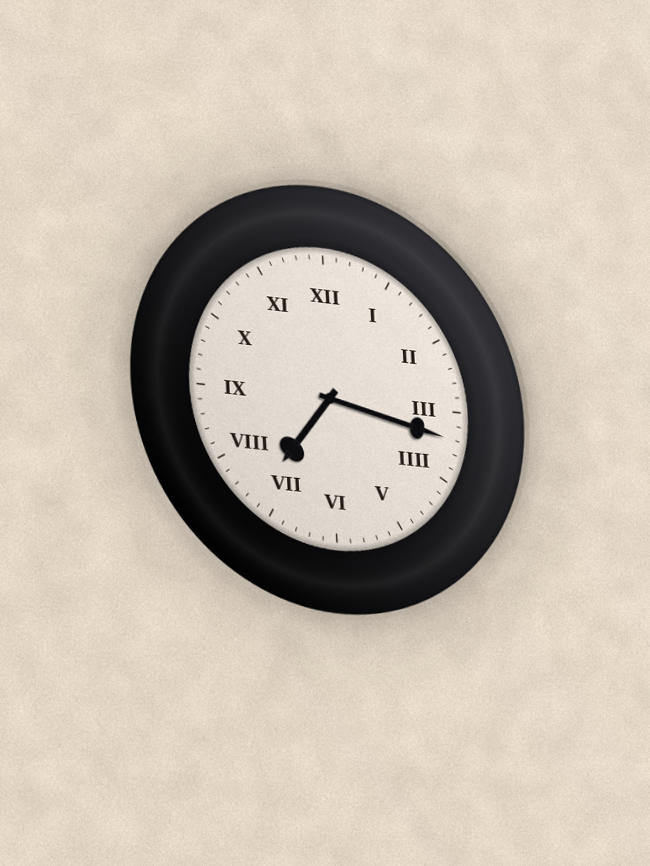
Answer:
7.17
